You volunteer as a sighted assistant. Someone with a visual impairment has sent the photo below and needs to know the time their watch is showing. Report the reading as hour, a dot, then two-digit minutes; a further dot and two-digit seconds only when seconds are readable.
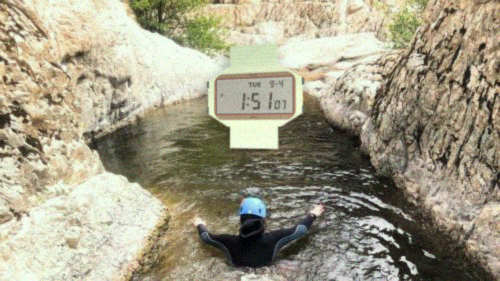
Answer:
1.51
